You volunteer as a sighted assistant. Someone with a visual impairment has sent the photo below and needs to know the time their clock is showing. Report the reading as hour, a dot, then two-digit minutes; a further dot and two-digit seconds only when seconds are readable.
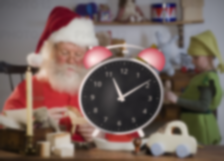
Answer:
11.09
